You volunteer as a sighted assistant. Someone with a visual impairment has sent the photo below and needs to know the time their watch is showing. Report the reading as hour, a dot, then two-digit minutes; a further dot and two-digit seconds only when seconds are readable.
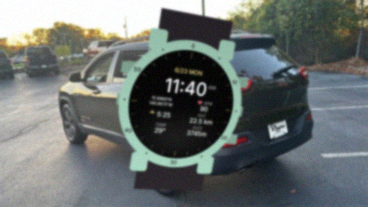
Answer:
11.40
